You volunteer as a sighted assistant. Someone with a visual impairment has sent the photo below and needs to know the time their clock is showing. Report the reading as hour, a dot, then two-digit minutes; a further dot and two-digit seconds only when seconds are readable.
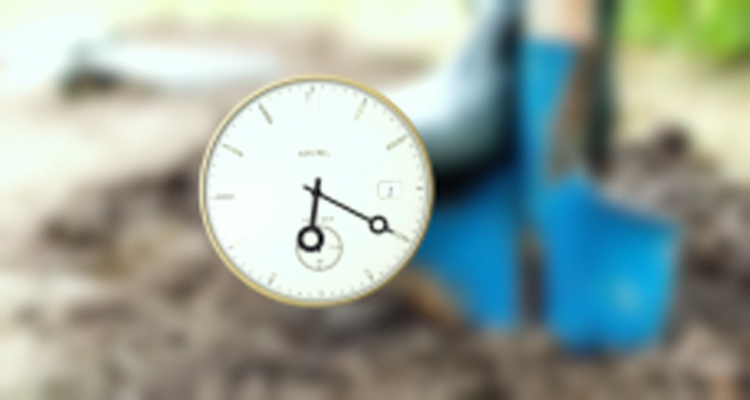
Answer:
6.20
